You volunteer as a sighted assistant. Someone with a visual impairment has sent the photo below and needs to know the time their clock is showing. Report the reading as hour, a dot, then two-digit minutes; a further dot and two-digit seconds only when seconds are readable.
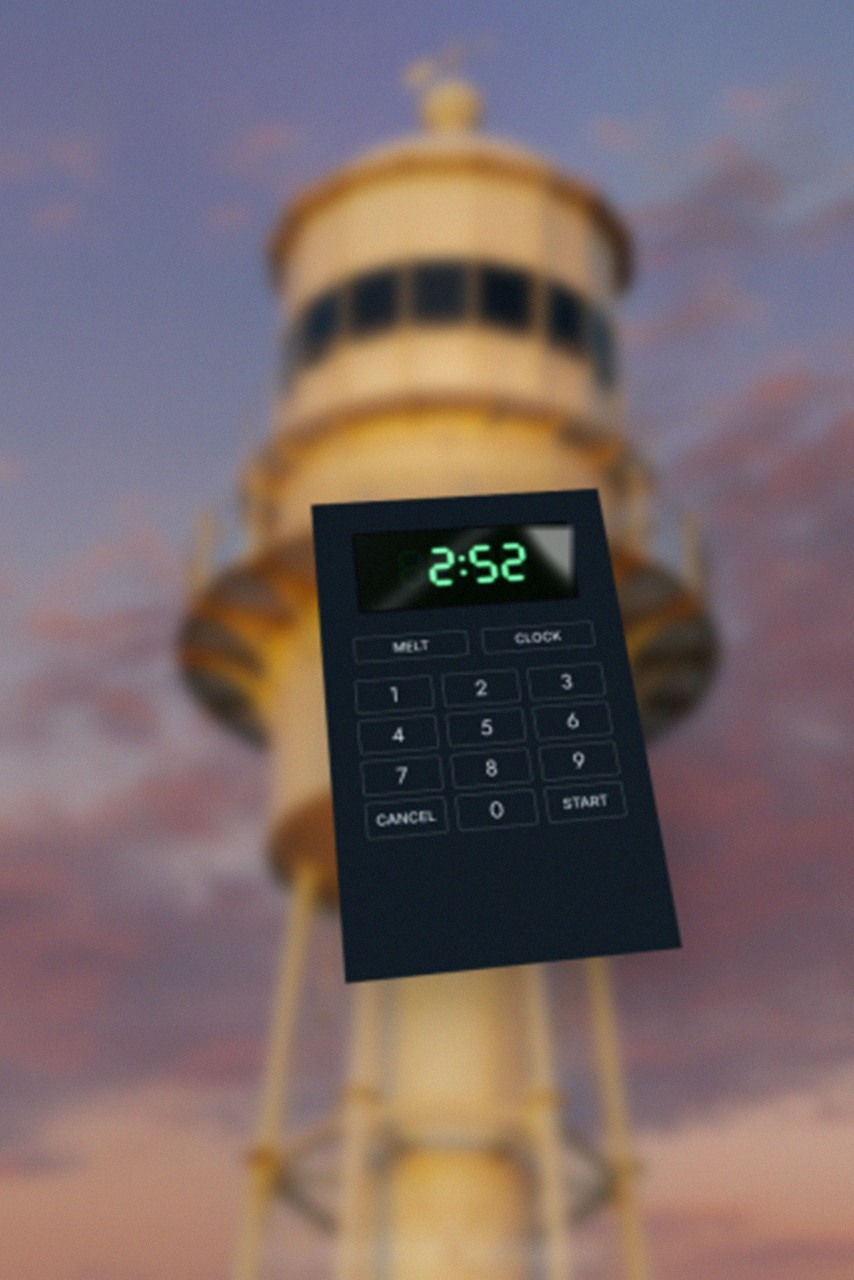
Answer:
2.52
